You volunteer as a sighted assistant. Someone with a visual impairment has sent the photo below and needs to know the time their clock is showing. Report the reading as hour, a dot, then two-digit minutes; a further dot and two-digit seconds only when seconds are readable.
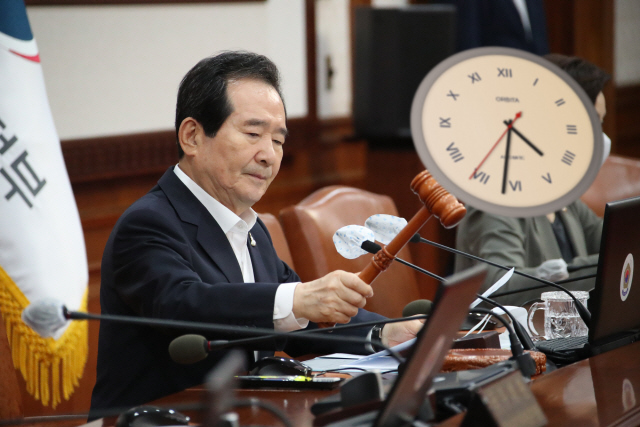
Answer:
4.31.36
